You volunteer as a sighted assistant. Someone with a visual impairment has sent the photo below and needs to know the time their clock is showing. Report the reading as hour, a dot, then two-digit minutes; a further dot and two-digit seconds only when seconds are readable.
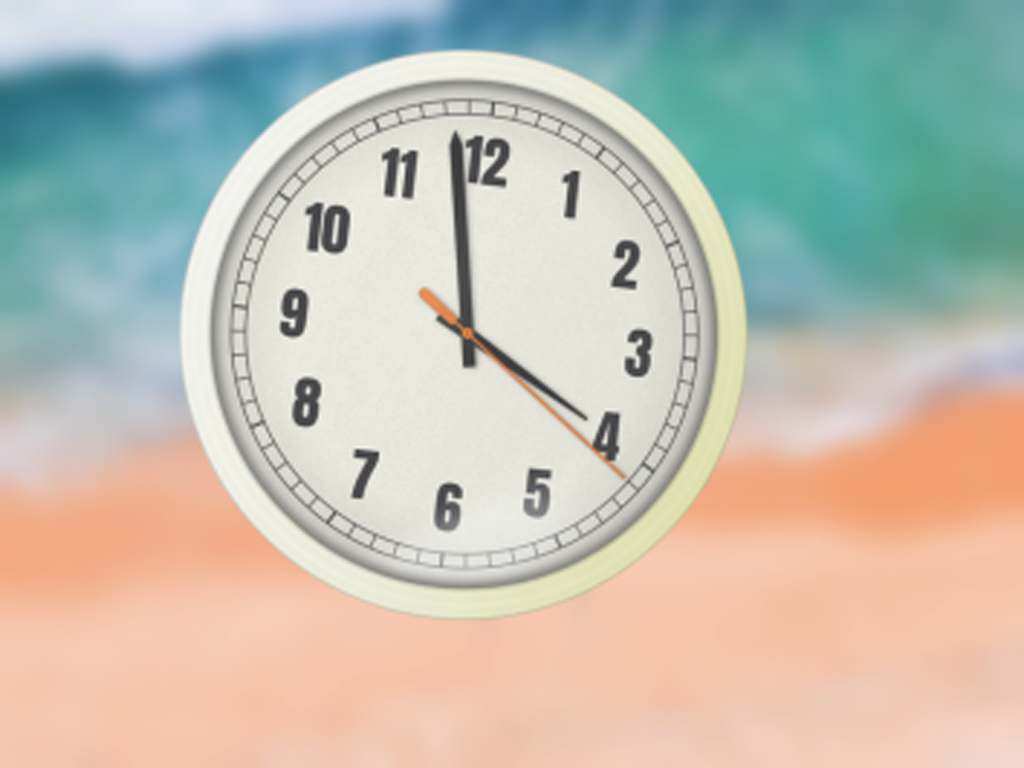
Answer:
3.58.21
